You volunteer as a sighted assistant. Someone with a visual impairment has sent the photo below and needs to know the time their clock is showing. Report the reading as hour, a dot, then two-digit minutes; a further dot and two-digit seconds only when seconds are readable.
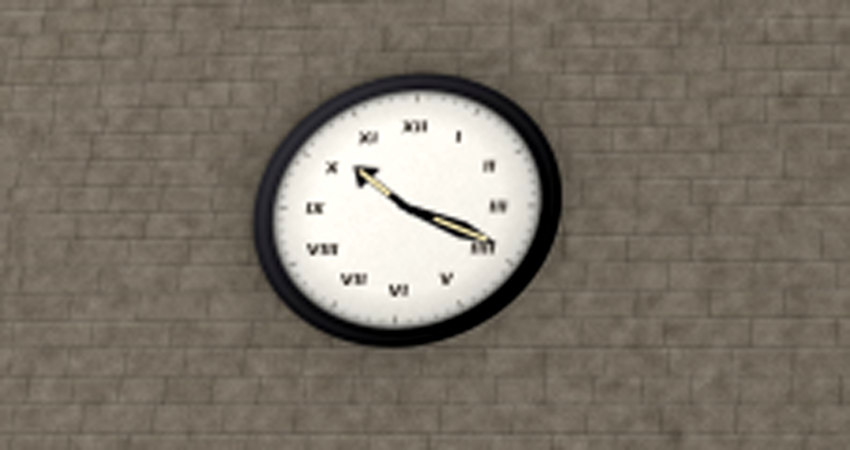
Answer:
10.19
